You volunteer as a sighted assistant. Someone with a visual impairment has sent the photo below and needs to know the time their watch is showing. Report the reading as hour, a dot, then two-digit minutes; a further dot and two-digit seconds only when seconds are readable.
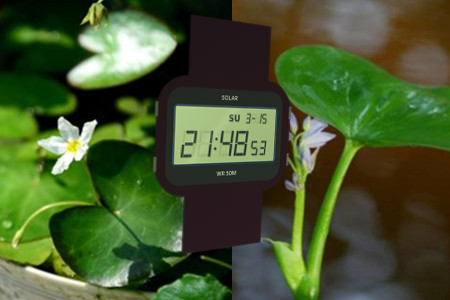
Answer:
21.48.53
